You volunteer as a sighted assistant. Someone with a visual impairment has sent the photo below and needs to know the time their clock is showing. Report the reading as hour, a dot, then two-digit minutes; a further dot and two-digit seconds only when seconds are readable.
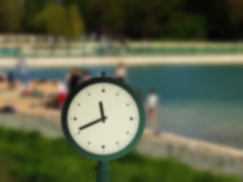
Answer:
11.41
